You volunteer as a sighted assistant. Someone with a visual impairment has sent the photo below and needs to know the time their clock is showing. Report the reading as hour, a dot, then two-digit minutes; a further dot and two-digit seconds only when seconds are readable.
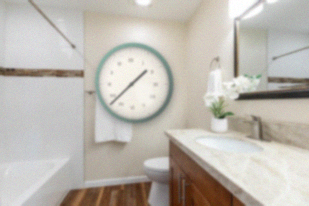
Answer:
1.38
